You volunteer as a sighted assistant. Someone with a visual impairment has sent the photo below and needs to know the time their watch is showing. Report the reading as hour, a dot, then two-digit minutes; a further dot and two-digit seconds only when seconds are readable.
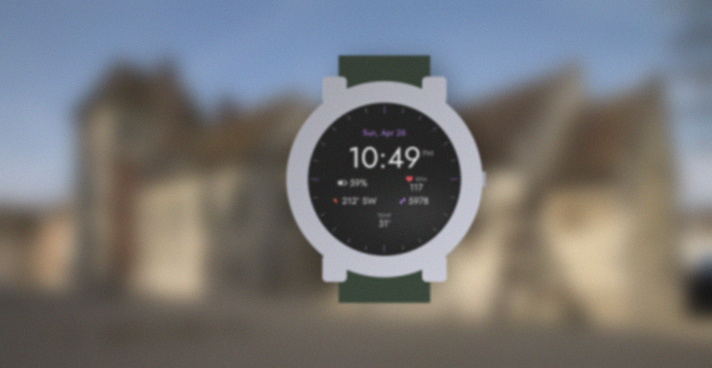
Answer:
10.49
